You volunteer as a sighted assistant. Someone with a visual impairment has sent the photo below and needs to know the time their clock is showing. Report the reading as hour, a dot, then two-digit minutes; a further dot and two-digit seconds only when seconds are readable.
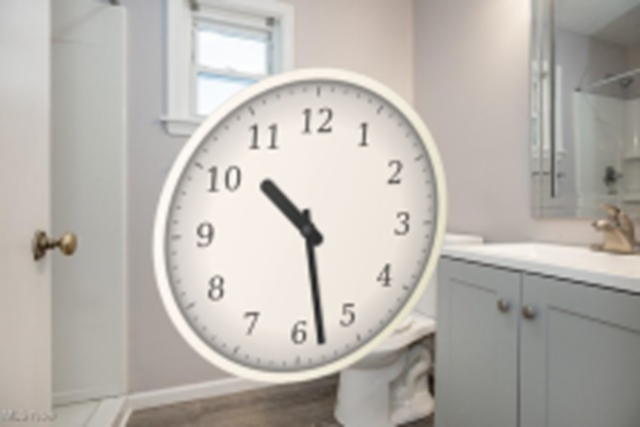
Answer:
10.28
